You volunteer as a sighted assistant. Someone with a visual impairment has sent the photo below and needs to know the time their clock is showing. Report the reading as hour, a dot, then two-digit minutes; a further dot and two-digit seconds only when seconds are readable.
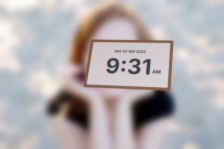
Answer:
9.31
